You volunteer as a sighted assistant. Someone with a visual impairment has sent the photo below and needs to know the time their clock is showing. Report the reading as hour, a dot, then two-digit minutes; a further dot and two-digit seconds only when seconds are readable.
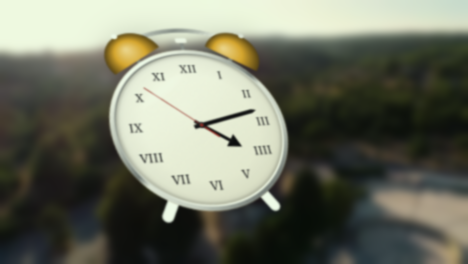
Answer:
4.12.52
